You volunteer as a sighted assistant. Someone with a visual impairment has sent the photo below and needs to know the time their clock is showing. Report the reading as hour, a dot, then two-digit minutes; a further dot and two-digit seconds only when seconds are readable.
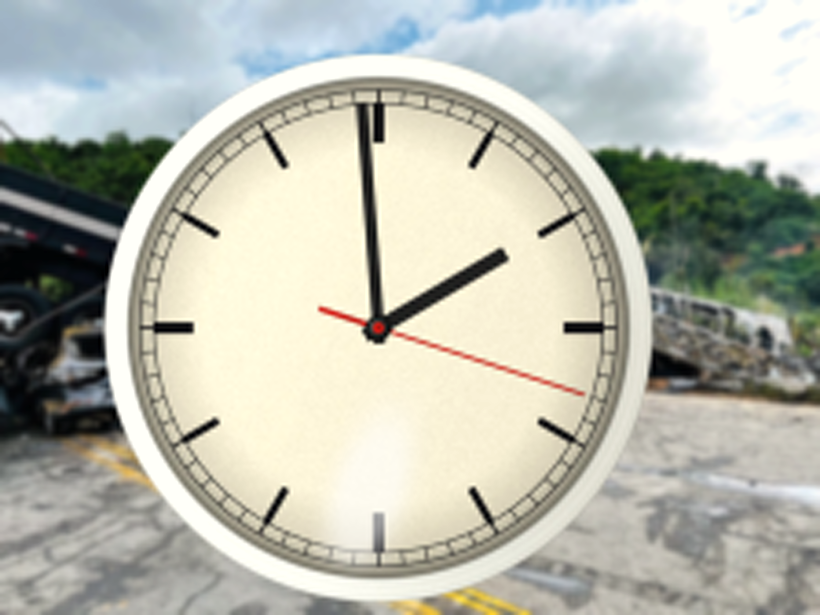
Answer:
1.59.18
